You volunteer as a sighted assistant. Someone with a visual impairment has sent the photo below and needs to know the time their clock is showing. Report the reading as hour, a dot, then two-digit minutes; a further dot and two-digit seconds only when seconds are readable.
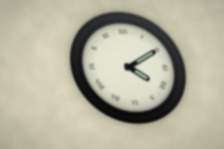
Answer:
4.10
